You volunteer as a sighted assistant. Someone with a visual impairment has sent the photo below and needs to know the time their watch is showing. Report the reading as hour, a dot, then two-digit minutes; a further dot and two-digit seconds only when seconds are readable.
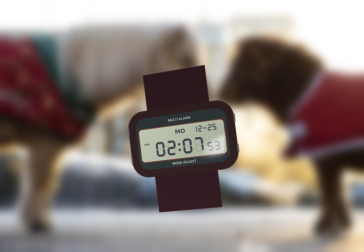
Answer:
2.07.53
